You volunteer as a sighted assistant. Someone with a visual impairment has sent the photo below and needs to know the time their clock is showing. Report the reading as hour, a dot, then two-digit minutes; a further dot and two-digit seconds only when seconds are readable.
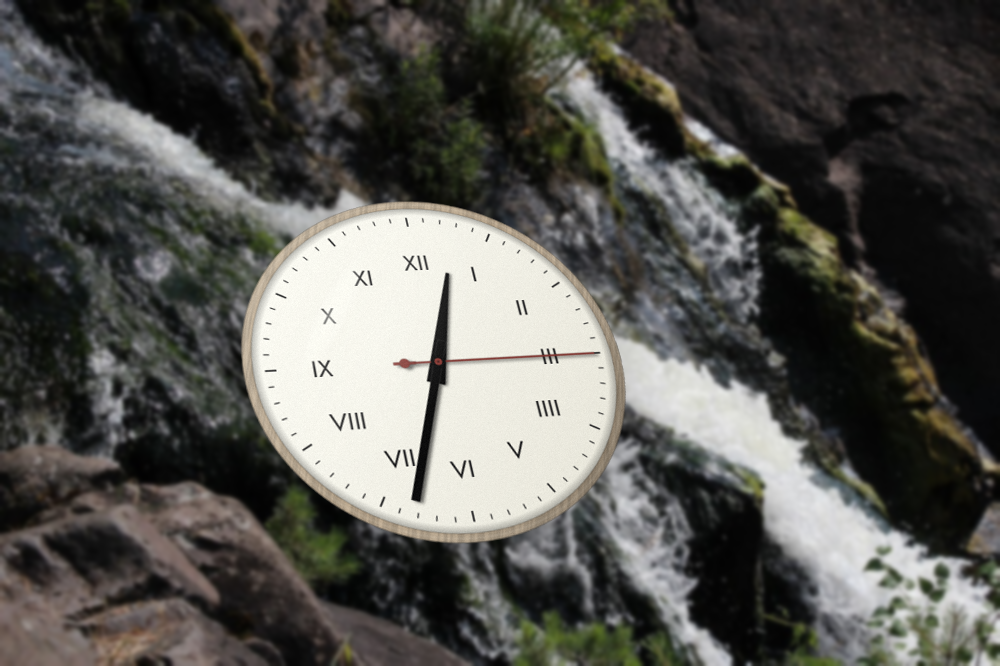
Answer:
12.33.15
